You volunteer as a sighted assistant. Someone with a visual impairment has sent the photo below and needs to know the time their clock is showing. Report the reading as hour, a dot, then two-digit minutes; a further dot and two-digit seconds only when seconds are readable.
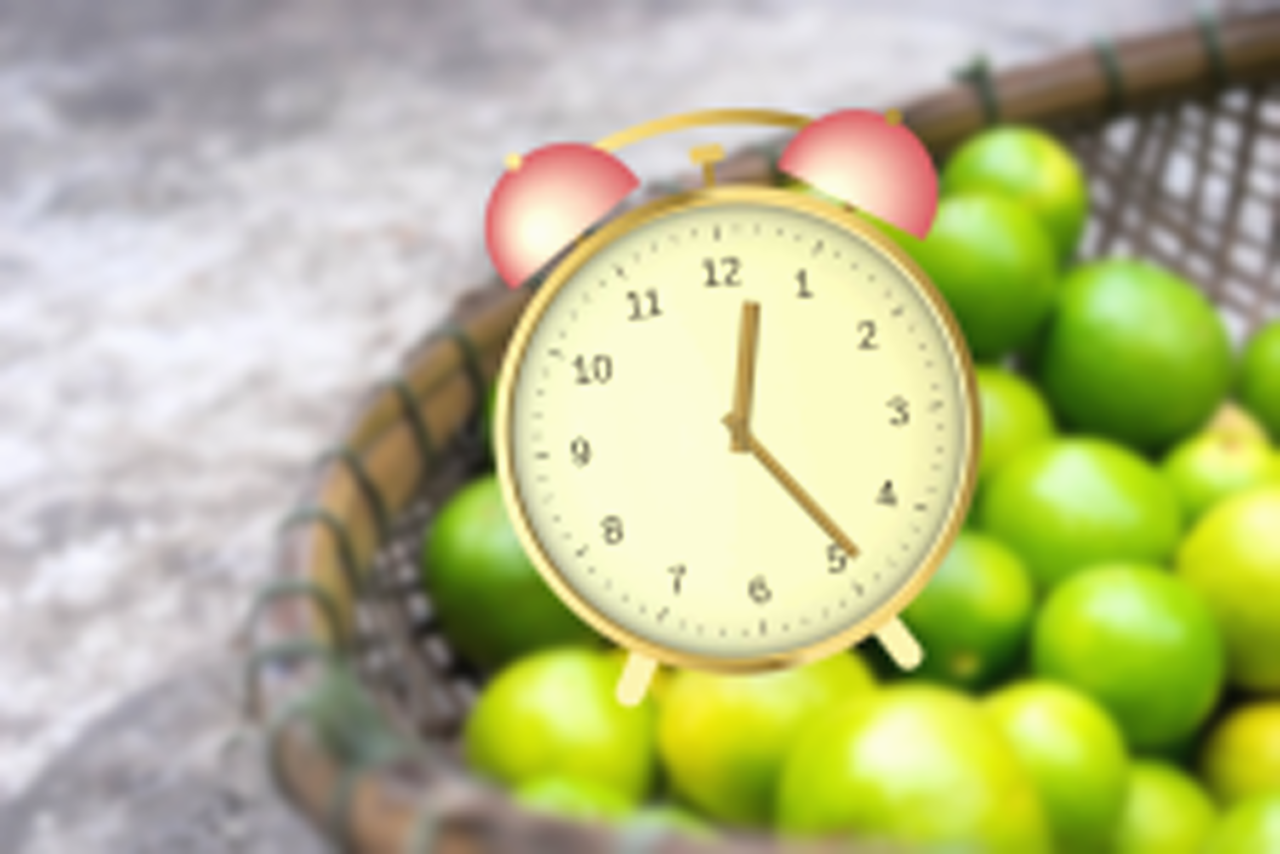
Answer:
12.24
